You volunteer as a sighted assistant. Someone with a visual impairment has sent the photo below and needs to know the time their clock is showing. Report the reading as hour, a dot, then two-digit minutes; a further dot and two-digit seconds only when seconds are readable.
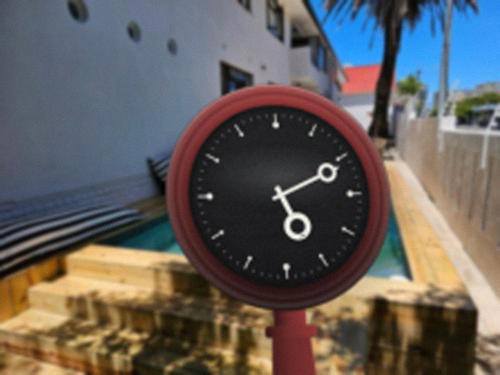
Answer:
5.11
